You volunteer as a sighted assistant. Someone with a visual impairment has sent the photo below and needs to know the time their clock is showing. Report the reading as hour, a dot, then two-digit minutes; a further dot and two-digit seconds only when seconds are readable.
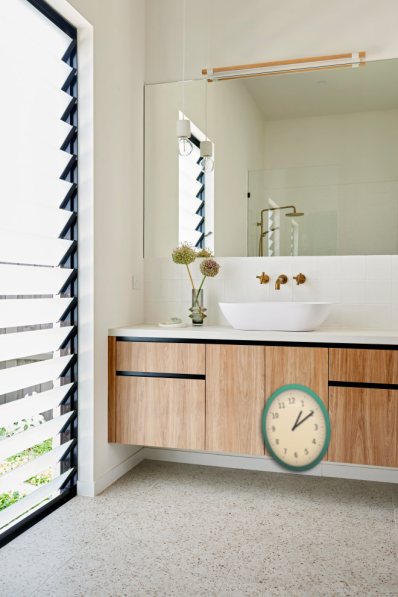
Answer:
1.10
